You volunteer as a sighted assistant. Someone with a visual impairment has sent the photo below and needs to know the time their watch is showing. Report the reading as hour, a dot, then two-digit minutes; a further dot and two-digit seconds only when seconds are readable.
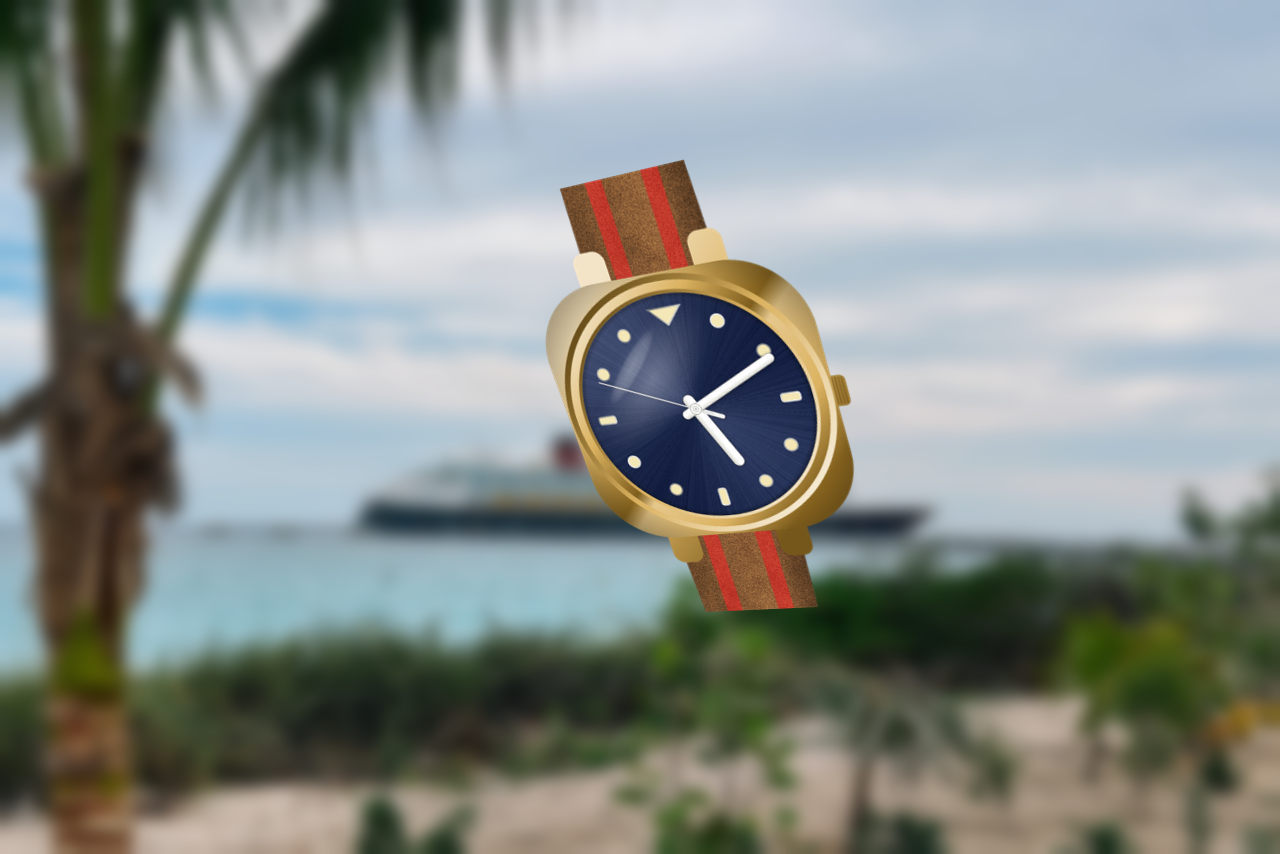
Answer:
5.10.49
